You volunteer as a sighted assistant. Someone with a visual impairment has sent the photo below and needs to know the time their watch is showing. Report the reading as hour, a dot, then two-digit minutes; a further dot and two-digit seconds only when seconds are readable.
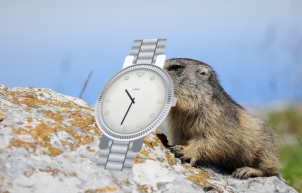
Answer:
10.32
